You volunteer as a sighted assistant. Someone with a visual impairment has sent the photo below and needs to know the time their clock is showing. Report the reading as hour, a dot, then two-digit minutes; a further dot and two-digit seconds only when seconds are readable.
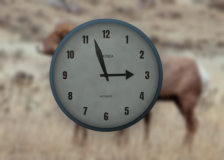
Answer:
2.57
